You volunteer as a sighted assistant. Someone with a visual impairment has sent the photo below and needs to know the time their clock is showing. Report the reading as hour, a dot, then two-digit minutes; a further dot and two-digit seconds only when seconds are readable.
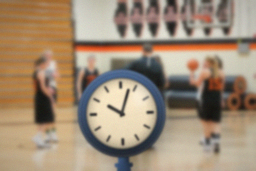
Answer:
10.03
